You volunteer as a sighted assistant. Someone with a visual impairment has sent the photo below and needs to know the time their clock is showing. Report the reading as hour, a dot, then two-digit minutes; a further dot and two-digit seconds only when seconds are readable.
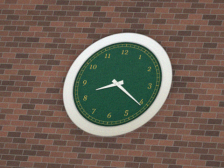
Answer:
8.21
